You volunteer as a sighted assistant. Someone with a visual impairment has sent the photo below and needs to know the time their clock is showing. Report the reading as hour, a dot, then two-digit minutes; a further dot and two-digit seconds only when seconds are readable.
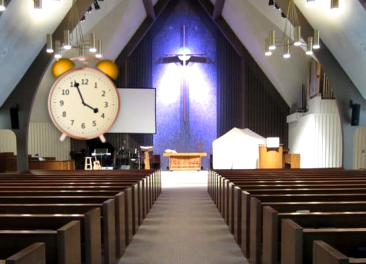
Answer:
3.56
